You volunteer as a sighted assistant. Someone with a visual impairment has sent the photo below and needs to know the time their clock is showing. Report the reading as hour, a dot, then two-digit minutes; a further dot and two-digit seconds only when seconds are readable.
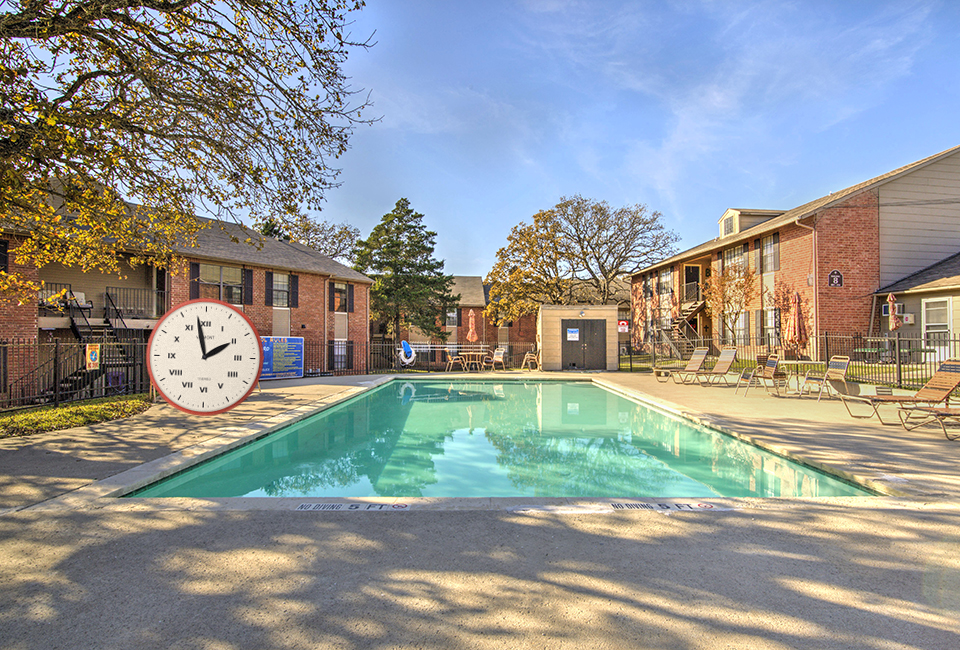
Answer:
1.58
